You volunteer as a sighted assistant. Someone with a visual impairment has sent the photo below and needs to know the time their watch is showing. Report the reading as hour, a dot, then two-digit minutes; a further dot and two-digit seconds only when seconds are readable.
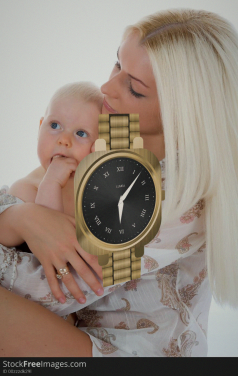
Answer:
6.07
